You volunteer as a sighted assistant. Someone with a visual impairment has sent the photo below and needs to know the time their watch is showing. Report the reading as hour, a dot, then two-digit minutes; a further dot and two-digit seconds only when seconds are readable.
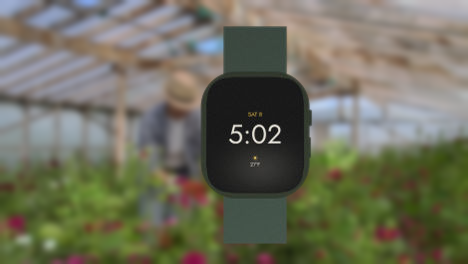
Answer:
5.02
